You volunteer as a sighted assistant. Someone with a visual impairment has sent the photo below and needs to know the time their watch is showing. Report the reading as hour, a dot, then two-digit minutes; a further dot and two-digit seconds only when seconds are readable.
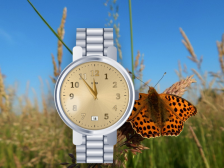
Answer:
11.54
